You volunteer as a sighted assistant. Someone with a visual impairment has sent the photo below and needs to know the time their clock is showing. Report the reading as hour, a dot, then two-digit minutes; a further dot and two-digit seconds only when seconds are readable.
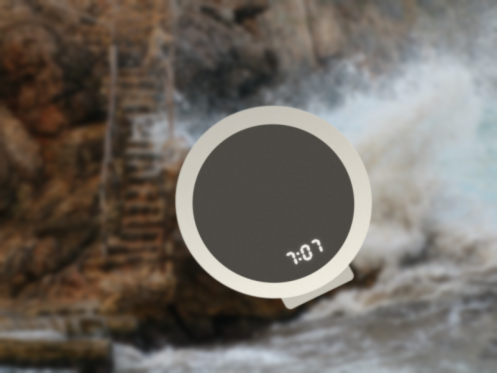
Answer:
7.07
